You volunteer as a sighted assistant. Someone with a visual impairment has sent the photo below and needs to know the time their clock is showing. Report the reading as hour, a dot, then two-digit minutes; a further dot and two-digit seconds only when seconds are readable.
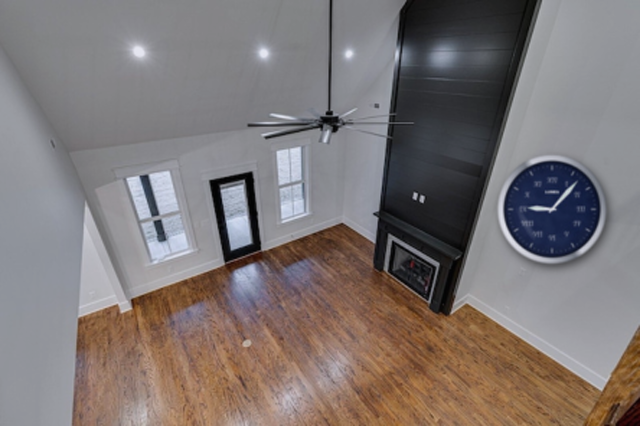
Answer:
9.07
